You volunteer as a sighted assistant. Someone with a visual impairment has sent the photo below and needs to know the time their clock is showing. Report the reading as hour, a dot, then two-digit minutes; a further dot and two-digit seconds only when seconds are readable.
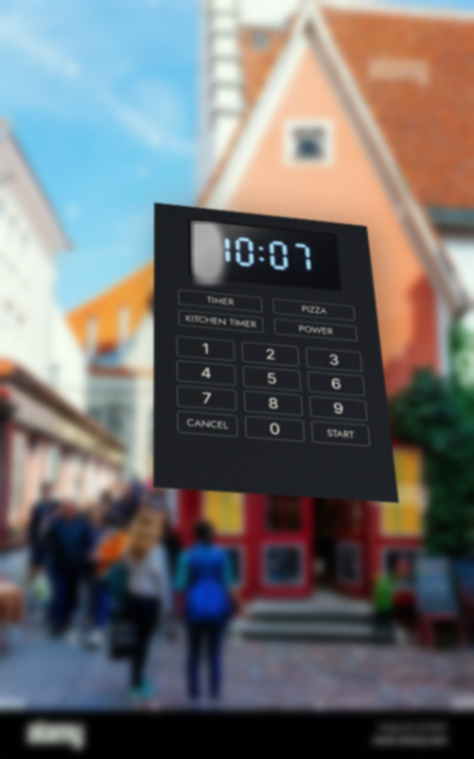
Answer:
10.07
